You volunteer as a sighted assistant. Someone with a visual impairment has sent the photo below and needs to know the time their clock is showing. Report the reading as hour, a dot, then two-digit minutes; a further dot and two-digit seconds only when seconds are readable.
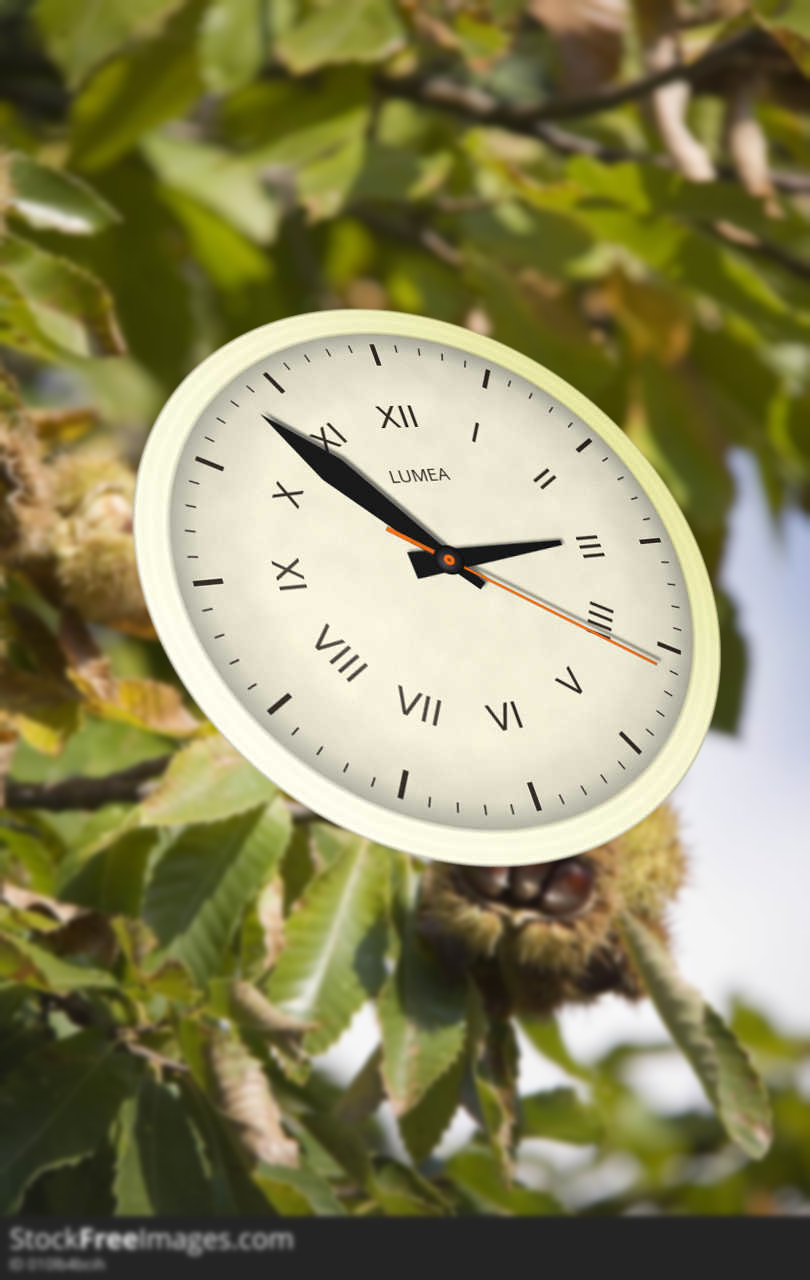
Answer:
2.53.21
